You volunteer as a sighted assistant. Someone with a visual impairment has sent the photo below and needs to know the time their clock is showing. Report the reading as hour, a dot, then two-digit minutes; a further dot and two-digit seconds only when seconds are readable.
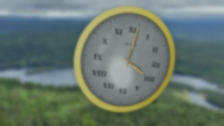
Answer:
4.01
